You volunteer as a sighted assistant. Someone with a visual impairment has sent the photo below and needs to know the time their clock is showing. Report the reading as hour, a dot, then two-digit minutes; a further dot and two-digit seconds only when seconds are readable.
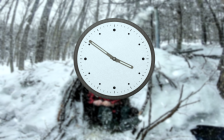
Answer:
3.51
